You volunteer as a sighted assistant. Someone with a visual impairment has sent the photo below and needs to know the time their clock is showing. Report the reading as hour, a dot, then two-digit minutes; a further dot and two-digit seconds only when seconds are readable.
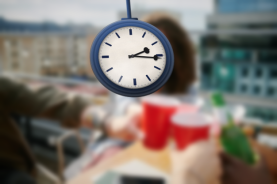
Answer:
2.16
